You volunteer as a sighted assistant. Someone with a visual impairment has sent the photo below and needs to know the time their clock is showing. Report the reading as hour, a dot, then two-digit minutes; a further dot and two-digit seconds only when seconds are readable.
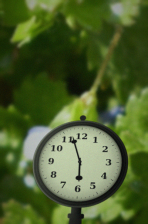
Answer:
5.57
